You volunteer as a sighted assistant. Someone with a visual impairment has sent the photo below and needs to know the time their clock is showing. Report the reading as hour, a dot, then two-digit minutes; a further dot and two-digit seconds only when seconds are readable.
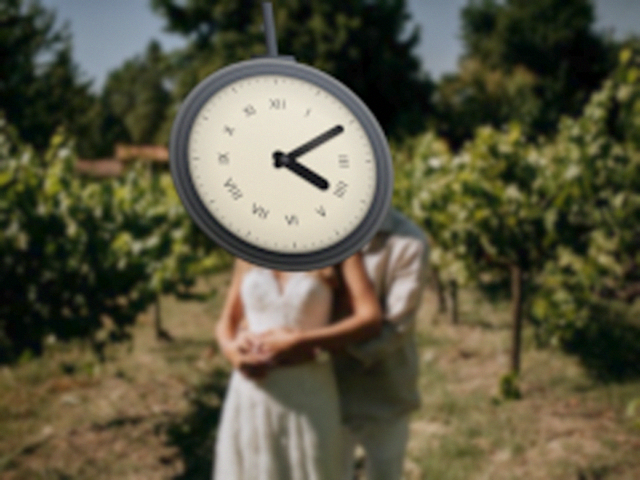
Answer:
4.10
